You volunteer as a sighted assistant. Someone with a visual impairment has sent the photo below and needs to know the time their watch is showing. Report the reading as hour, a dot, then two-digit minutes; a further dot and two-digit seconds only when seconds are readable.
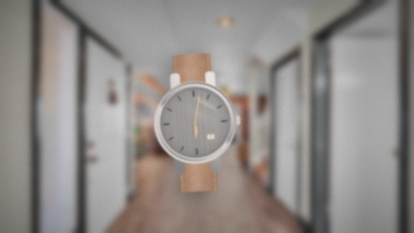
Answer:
6.02
